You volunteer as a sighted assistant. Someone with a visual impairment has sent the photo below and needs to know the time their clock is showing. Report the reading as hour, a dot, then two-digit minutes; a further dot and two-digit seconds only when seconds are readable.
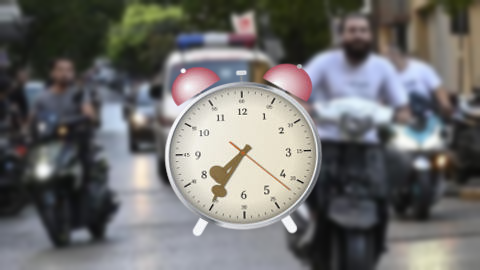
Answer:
7.35.22
